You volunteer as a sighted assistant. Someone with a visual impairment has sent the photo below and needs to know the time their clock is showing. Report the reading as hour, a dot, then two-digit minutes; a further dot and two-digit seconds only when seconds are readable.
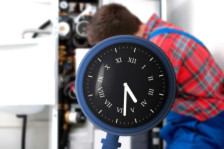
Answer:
4.28
